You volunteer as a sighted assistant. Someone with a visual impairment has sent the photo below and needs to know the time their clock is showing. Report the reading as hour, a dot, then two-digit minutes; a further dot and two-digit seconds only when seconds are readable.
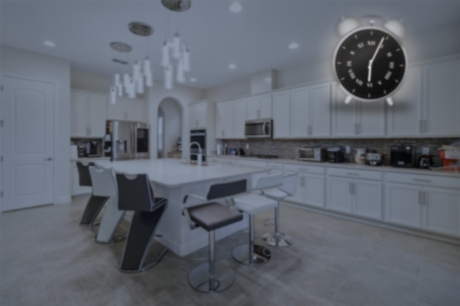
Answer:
6.04
